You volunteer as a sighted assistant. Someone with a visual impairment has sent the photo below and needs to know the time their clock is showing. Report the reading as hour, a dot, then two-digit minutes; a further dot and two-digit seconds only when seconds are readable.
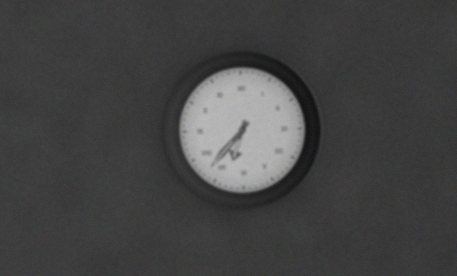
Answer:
6.37
